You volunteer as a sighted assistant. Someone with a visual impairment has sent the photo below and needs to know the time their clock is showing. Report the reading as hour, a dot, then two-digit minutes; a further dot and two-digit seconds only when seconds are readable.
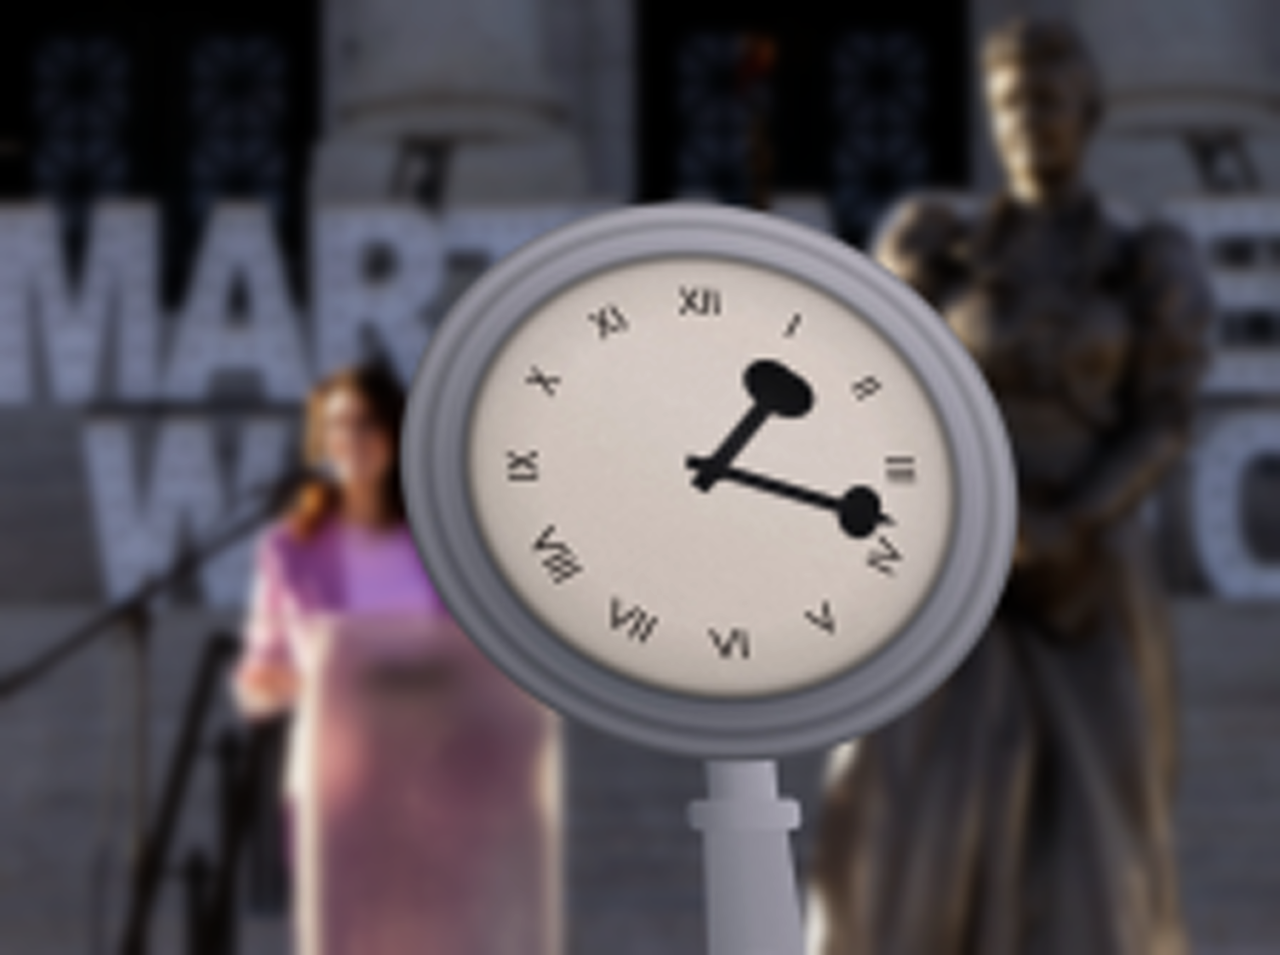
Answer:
1.18
